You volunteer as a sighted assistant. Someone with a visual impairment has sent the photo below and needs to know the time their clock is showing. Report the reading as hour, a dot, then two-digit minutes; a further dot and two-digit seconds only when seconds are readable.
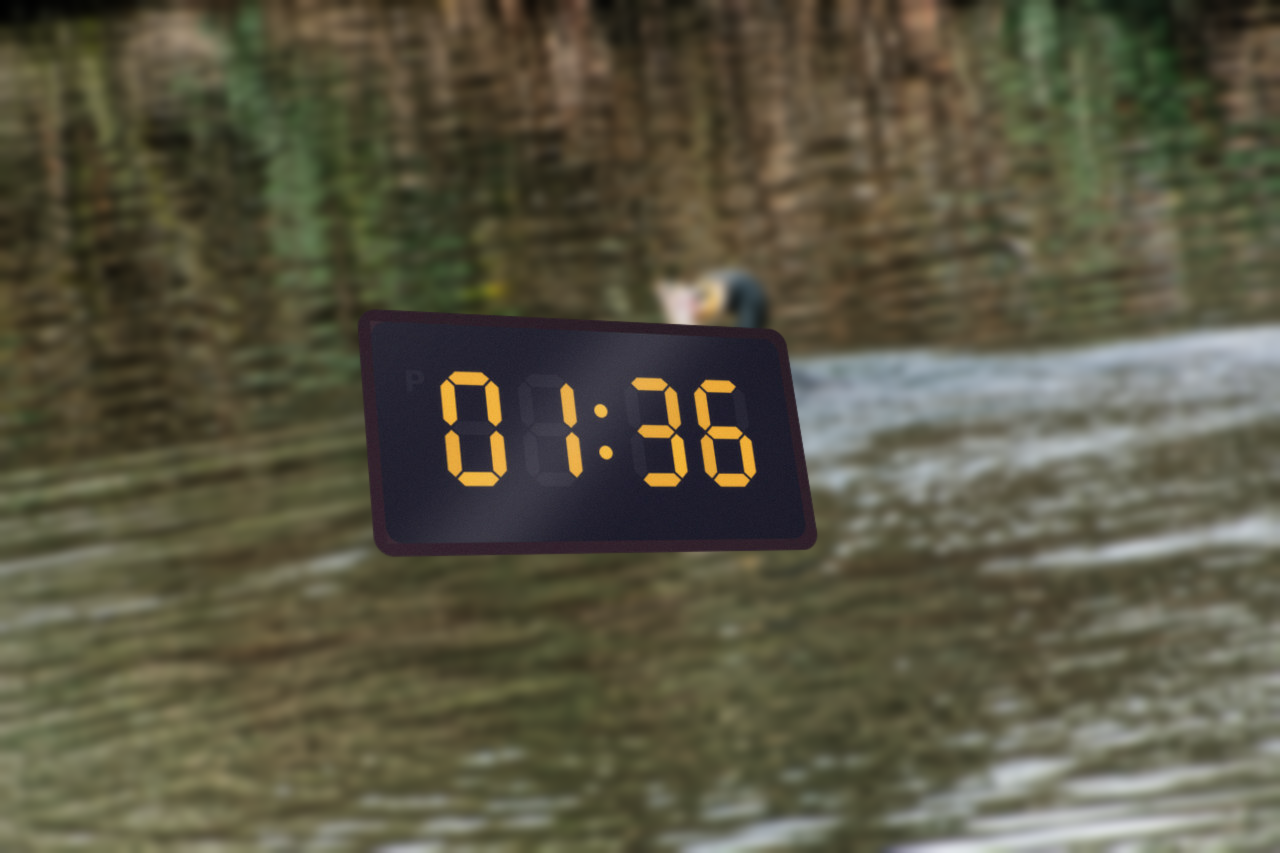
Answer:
1.36
